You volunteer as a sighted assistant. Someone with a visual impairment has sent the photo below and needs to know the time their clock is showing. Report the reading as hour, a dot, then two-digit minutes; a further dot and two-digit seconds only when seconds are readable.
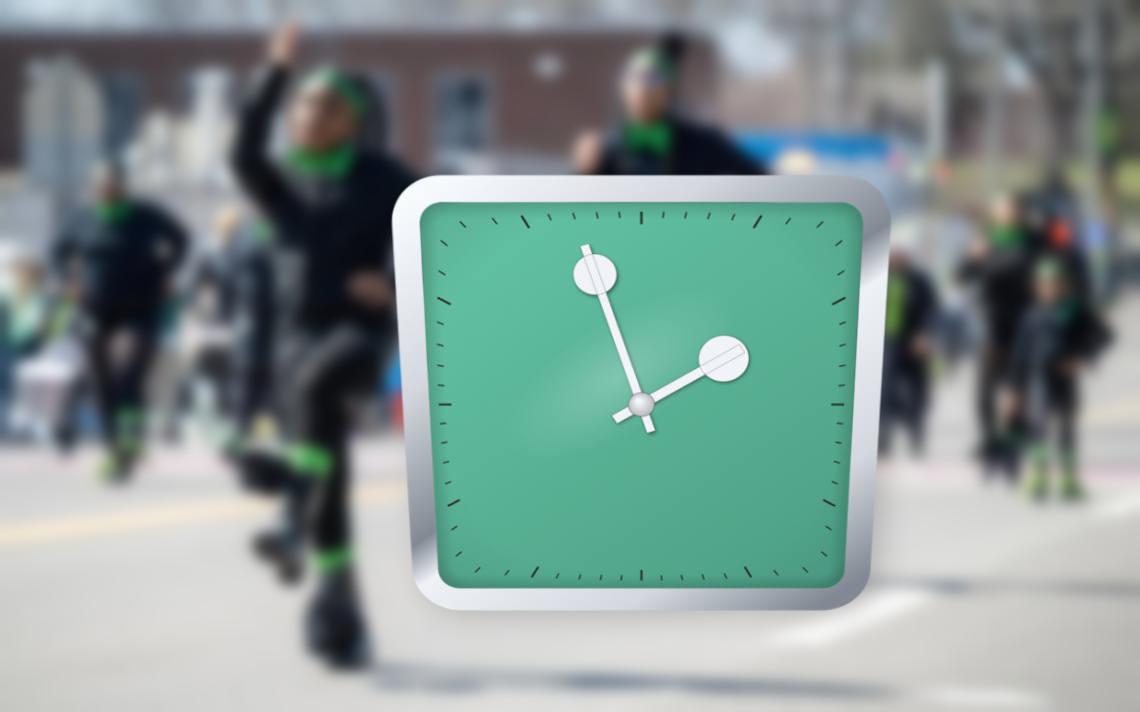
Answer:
1.57
